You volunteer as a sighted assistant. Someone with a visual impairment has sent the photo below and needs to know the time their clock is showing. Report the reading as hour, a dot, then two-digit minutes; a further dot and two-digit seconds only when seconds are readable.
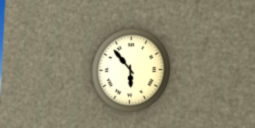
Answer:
5.53
